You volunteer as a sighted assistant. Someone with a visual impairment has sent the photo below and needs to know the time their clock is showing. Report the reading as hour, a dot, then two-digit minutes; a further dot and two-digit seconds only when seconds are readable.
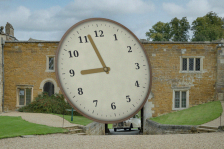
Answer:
8.57
